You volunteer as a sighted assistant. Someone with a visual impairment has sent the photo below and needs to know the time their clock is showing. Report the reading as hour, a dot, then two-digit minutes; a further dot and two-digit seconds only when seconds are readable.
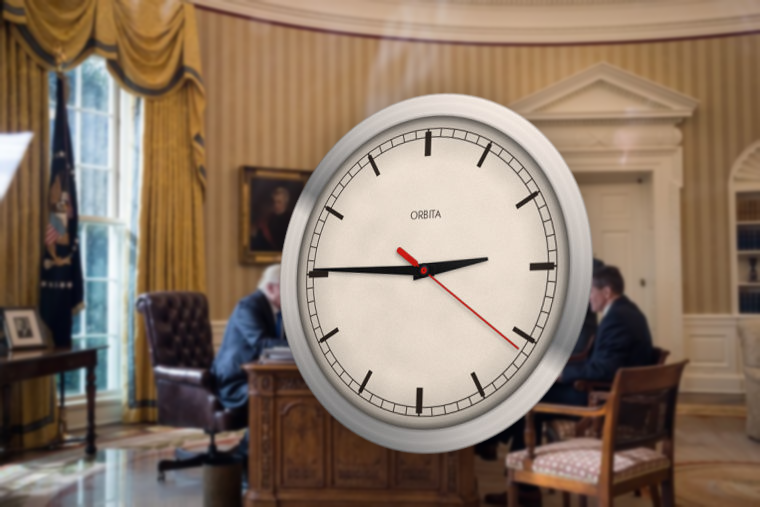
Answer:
2.45.21
